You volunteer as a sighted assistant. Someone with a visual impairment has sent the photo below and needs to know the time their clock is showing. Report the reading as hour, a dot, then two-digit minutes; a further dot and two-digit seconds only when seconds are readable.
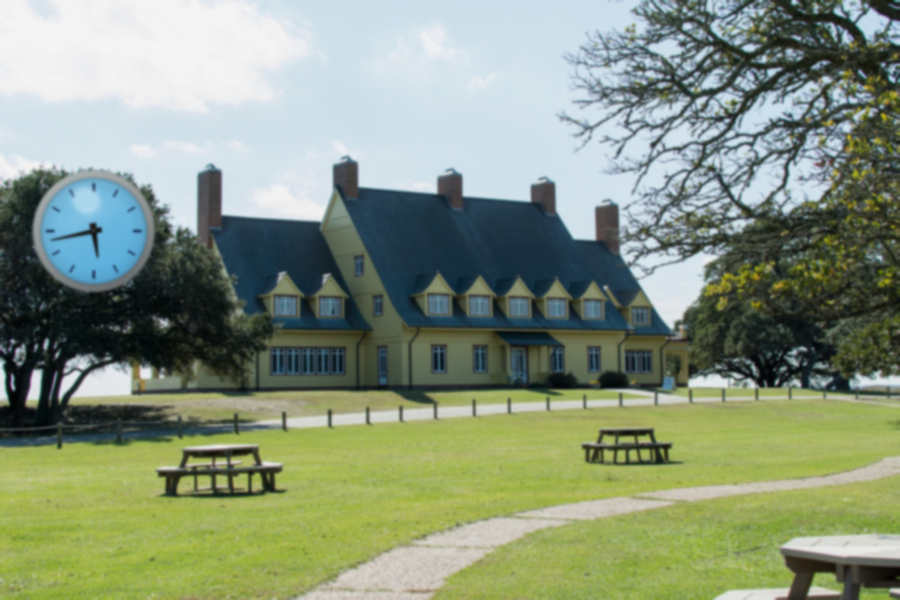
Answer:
5.43
